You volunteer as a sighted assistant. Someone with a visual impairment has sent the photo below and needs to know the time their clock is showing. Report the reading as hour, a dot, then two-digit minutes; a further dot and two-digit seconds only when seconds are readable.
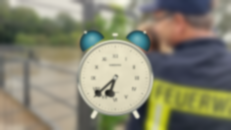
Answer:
6.38
